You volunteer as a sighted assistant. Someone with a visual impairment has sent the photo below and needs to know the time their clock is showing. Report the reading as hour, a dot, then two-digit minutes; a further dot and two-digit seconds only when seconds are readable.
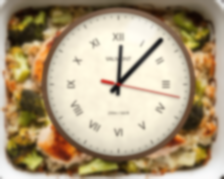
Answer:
12.07.17
